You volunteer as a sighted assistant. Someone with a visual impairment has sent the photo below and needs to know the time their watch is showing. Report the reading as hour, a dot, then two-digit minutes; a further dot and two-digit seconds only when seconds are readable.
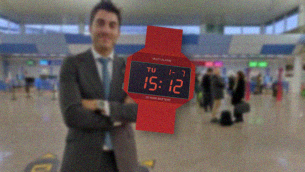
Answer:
15.12
